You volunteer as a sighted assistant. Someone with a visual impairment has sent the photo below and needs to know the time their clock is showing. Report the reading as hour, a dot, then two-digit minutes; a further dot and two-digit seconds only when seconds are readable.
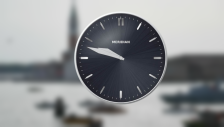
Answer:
9.48
